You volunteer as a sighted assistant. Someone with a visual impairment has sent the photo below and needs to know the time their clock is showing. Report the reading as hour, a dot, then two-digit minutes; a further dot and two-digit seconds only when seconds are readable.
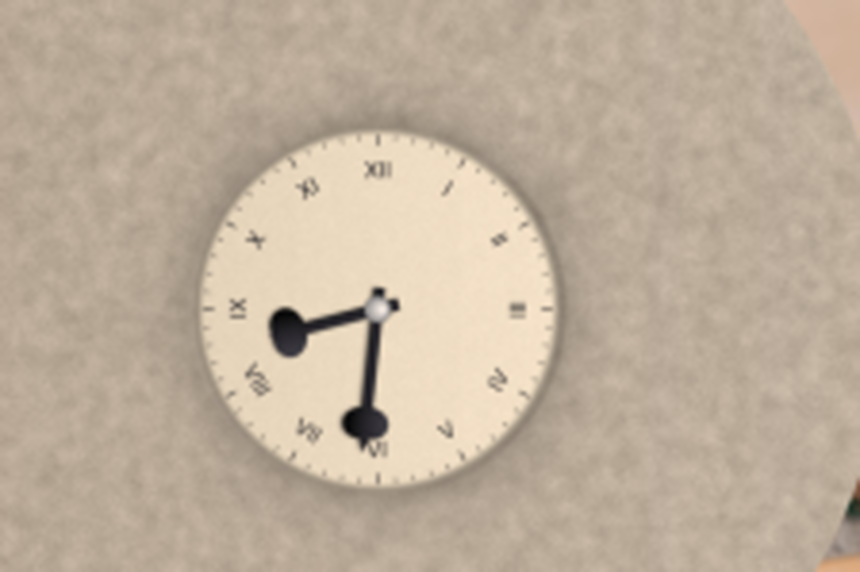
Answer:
8.31
